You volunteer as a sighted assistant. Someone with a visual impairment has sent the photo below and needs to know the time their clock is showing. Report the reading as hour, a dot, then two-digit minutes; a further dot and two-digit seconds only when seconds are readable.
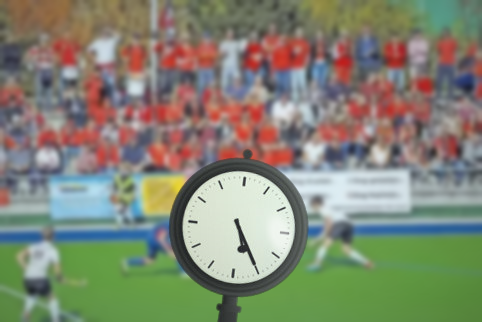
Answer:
5.25
